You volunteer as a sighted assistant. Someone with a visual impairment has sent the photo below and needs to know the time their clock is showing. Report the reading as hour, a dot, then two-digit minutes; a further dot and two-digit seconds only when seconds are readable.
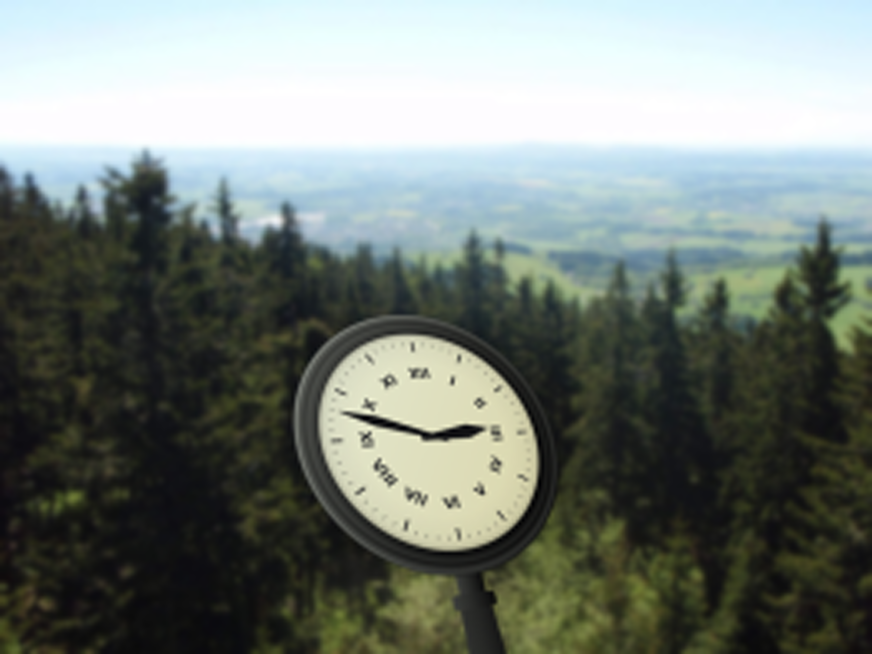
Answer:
2.48
